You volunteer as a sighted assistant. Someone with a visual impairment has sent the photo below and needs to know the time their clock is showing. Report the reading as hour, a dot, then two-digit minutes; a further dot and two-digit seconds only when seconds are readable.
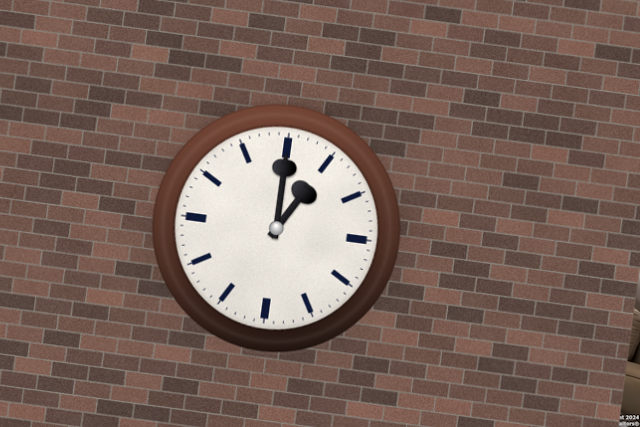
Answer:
1.00
